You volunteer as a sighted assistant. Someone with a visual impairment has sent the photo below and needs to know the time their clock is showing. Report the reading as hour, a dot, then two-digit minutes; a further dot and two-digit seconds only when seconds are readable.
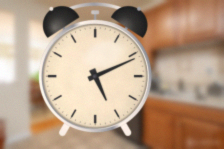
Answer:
5.11
